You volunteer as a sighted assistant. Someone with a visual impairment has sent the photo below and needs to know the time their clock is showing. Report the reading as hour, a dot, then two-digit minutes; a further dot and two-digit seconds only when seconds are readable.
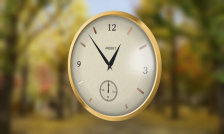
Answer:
12.53
